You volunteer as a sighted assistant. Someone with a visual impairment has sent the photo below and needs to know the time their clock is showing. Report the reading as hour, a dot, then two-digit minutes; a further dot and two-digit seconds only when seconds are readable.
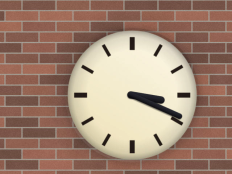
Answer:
3.19
